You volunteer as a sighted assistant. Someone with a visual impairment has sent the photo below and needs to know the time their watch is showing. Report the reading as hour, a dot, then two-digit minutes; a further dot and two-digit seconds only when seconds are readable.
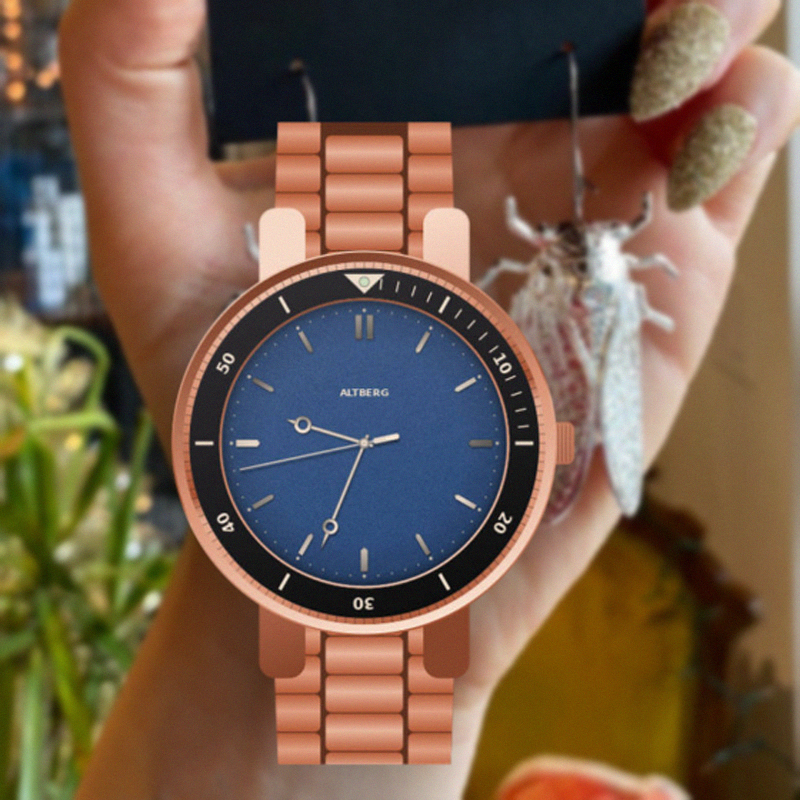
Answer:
9.33.43
